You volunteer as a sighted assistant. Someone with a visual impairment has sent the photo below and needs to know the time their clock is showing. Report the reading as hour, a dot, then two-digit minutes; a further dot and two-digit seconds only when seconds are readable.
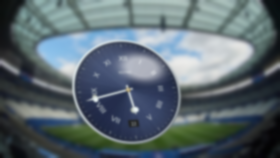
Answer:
5.43
